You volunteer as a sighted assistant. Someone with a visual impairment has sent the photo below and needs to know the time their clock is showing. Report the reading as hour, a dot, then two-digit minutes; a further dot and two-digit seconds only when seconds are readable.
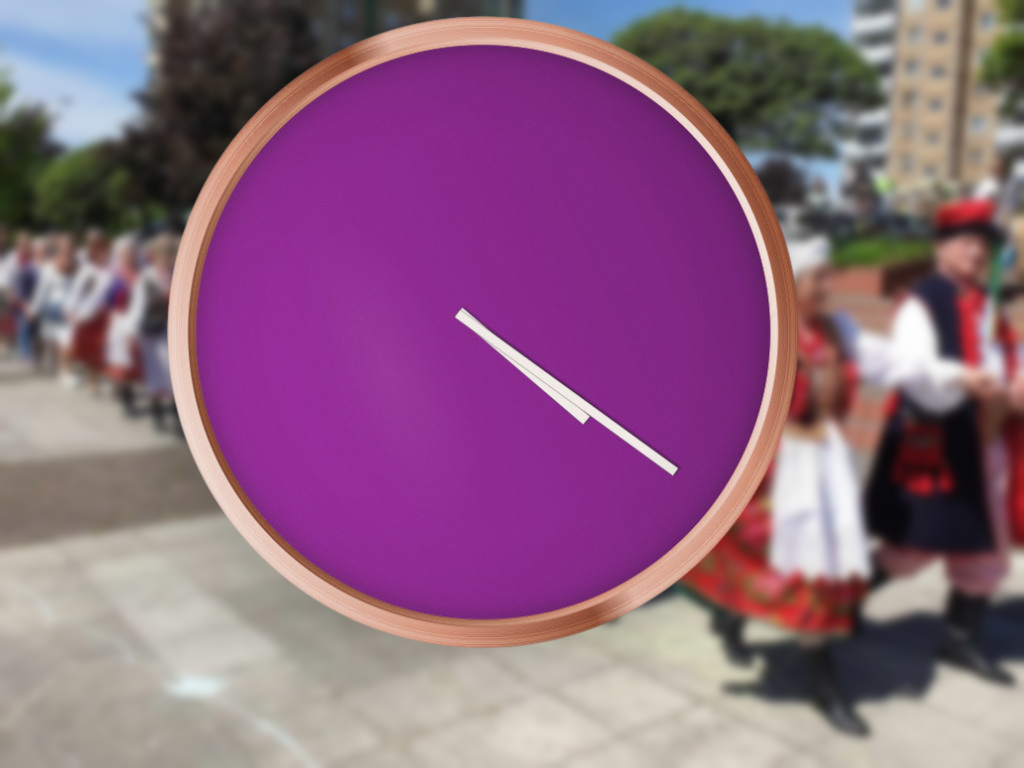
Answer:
4.21
